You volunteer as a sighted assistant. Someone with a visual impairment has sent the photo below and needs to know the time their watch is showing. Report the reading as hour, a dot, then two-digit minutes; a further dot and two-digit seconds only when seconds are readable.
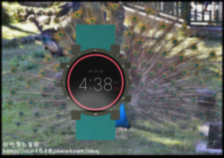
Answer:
4.38
